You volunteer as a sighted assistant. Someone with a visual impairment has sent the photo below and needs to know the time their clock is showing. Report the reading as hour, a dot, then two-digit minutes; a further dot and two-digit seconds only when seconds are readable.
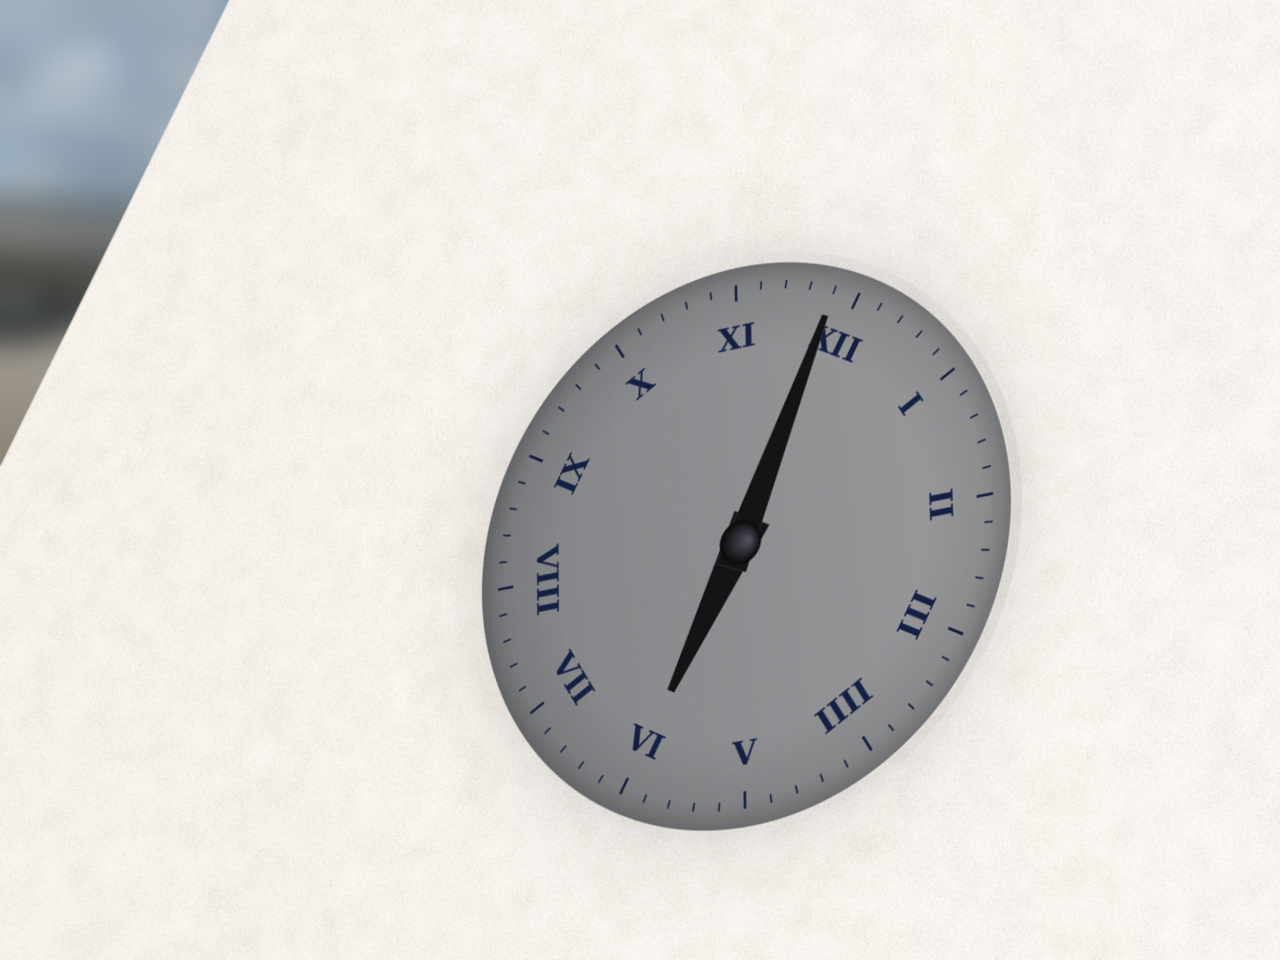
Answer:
5.59
